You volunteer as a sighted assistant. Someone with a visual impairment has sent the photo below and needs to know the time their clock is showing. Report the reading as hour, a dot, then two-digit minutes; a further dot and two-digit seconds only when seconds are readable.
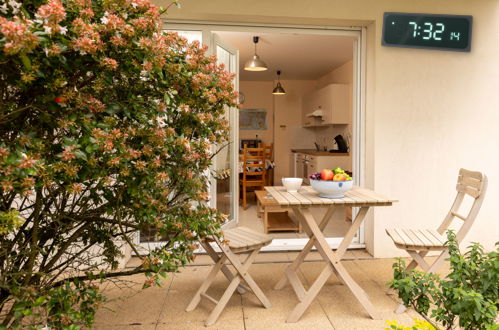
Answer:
7.32.14
